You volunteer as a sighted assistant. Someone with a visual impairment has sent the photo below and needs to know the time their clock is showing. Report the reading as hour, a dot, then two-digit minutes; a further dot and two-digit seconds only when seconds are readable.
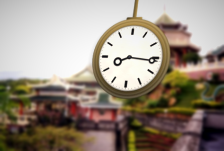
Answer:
8.16
